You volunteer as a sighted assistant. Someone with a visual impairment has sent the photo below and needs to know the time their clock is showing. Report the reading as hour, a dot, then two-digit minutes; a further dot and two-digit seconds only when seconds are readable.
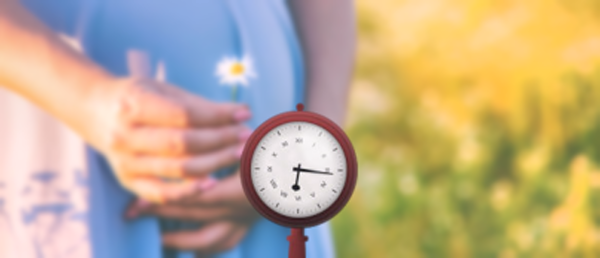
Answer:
6.16
